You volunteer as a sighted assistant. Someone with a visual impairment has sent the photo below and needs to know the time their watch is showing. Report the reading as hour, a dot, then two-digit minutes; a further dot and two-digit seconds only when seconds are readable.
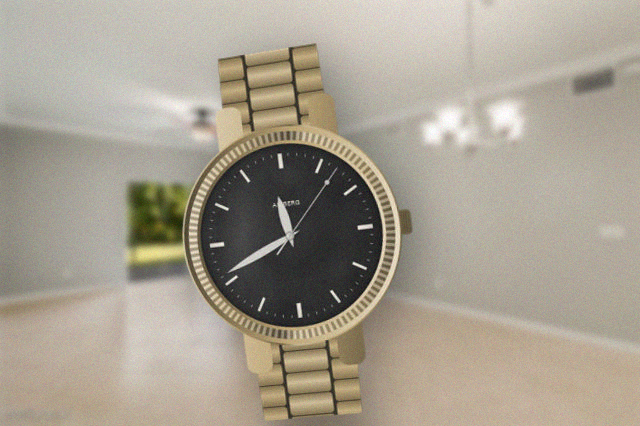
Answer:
11.41.07
